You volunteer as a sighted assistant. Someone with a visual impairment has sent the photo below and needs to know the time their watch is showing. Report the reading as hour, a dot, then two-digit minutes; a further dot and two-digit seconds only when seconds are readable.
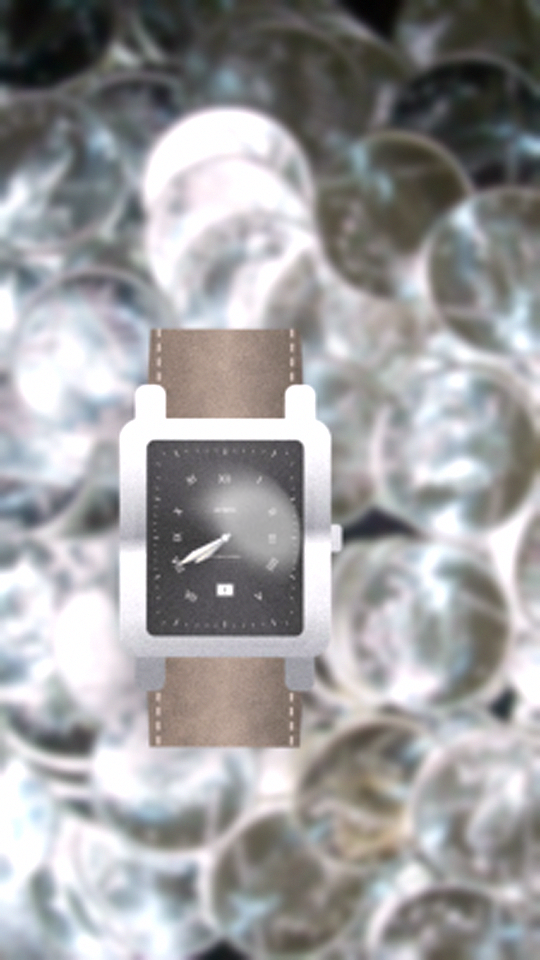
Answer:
7.40
